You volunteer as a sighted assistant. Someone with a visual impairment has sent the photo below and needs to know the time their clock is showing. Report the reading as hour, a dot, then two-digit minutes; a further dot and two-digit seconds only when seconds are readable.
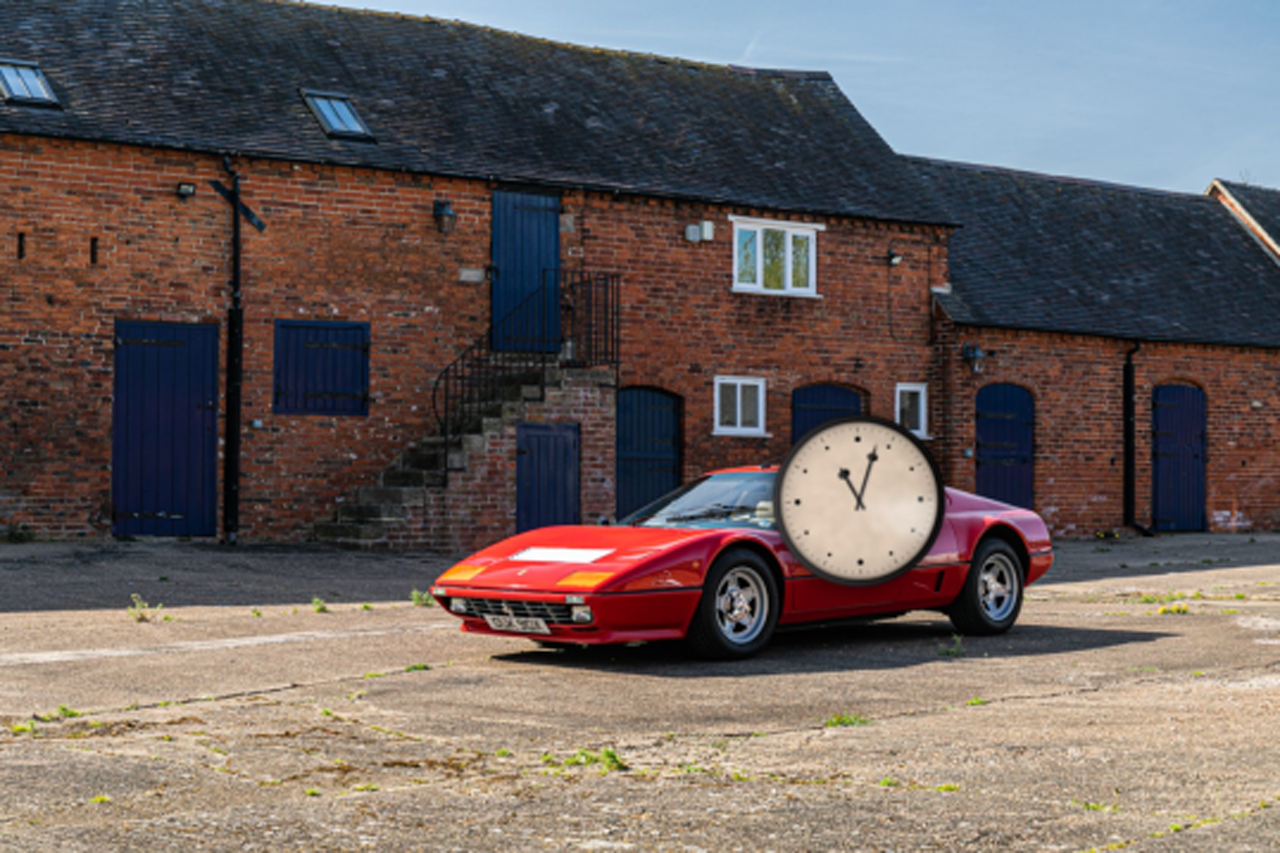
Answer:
11.03
